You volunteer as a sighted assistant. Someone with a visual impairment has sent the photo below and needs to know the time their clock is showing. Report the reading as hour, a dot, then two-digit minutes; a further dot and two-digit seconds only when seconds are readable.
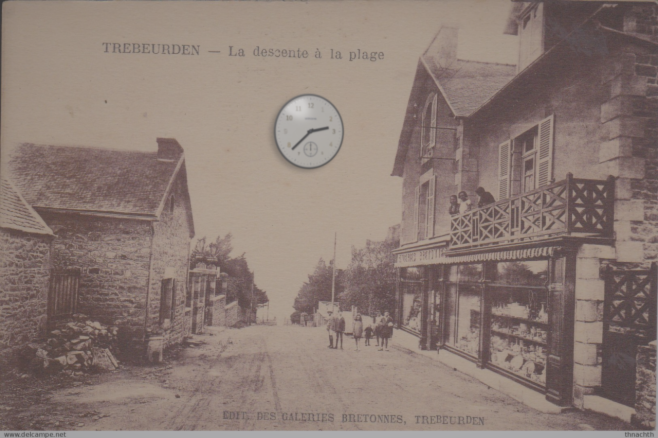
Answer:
2.38
